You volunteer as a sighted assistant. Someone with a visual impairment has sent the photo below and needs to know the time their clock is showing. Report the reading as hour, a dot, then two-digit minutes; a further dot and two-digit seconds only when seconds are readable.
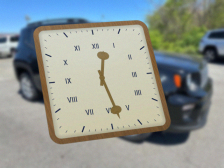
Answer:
12.28
